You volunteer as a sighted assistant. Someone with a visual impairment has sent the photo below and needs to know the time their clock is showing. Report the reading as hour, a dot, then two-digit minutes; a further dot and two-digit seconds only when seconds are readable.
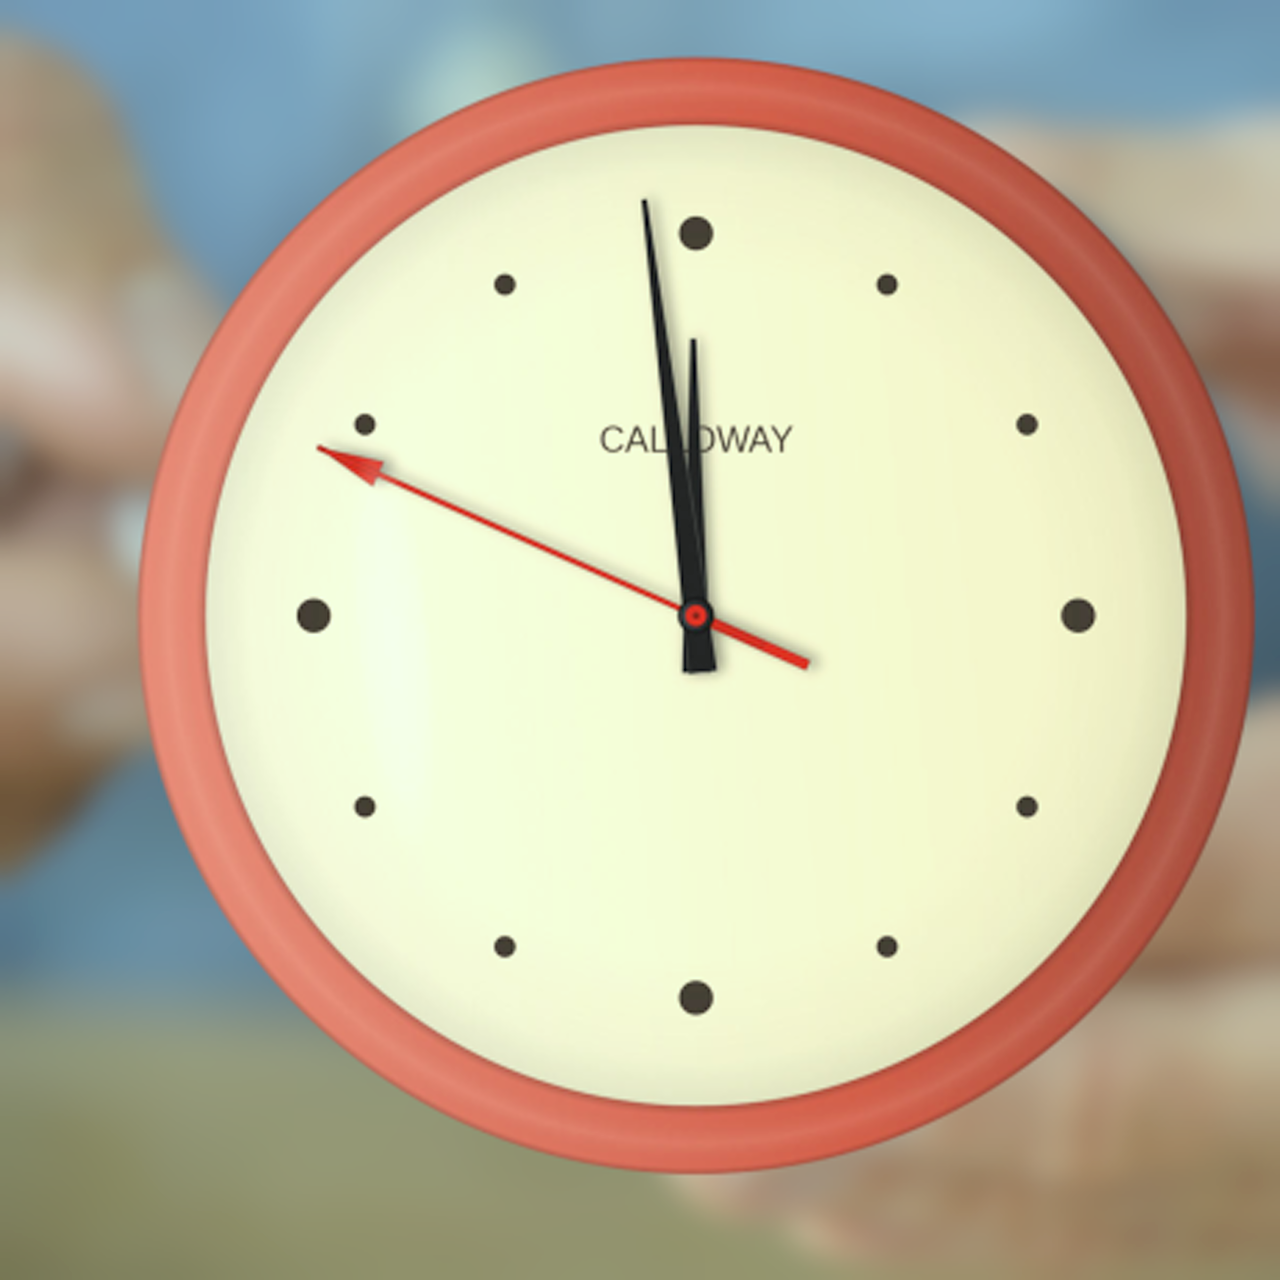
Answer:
11.58.49
